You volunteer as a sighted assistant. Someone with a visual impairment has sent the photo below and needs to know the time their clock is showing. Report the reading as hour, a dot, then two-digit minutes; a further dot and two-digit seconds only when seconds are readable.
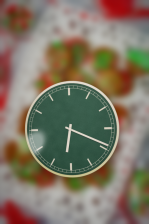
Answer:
6.19
